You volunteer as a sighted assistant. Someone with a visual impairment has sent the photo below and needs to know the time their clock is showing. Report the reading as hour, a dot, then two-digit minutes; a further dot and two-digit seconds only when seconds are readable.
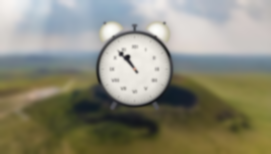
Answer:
10.53
